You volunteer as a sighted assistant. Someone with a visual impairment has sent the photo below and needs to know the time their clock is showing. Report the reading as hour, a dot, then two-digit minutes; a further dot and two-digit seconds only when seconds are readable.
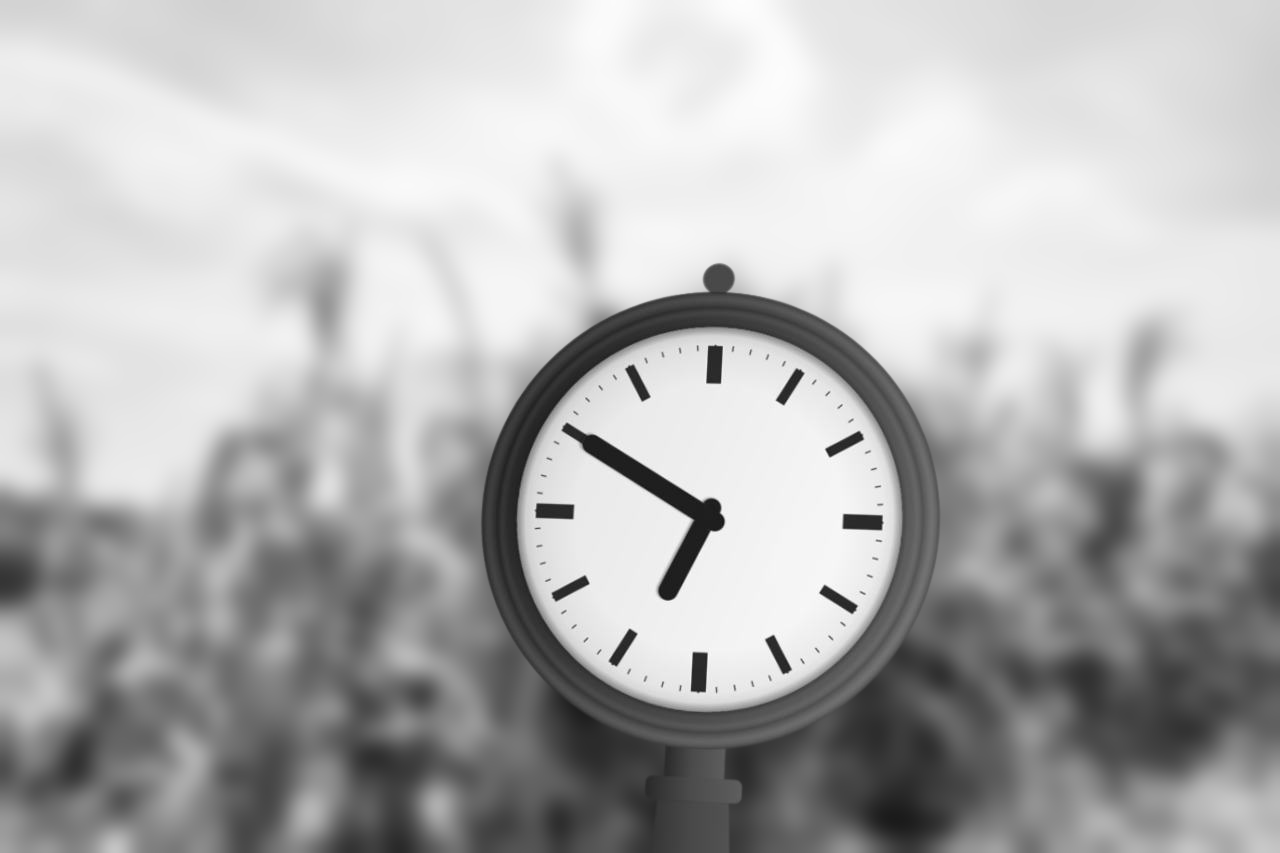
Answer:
6.50
